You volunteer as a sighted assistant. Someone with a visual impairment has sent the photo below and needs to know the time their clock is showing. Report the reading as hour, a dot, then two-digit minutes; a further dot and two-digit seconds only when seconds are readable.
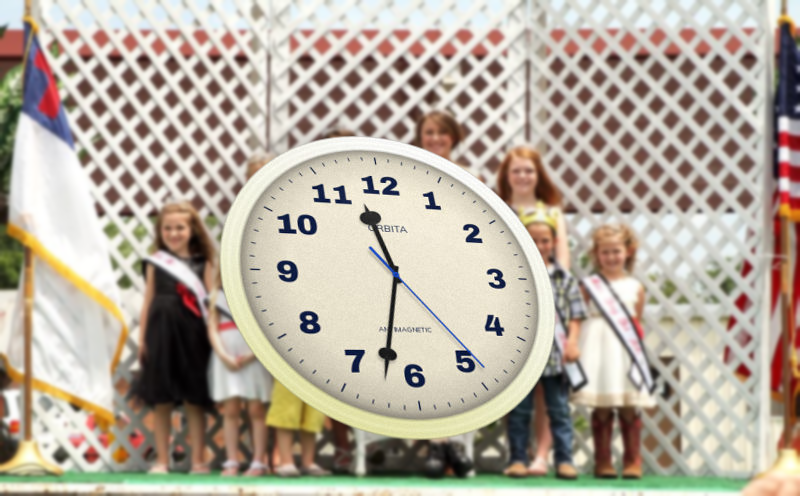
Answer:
11.32.24
